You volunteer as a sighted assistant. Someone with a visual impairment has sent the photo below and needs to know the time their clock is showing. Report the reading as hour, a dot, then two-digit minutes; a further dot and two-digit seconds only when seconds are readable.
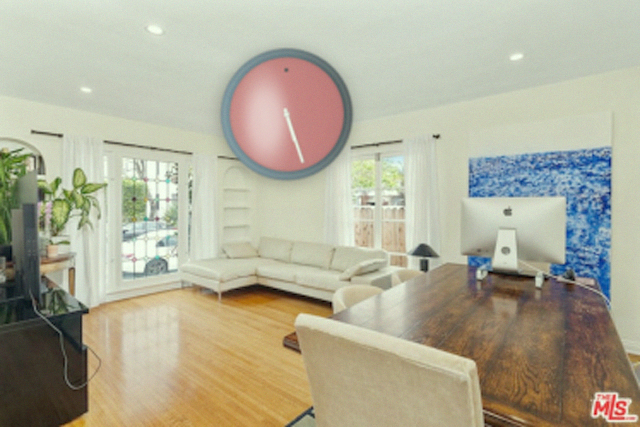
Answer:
5.27
